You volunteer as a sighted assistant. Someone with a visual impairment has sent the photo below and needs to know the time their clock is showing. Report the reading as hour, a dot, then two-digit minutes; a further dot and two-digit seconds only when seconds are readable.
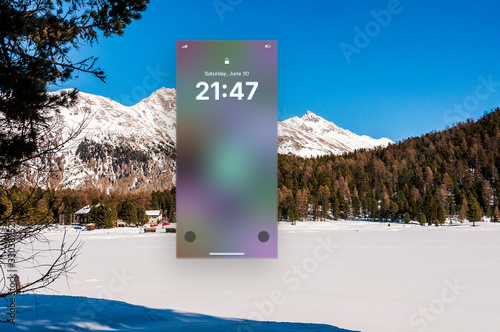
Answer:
21.47
